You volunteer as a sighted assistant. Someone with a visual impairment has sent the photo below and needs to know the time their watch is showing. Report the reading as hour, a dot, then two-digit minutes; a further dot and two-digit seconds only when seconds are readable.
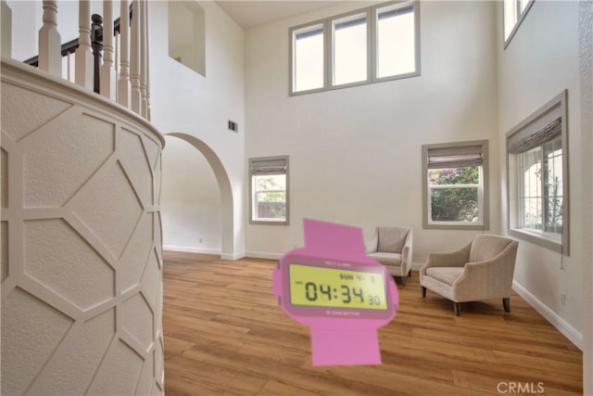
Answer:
4.34
